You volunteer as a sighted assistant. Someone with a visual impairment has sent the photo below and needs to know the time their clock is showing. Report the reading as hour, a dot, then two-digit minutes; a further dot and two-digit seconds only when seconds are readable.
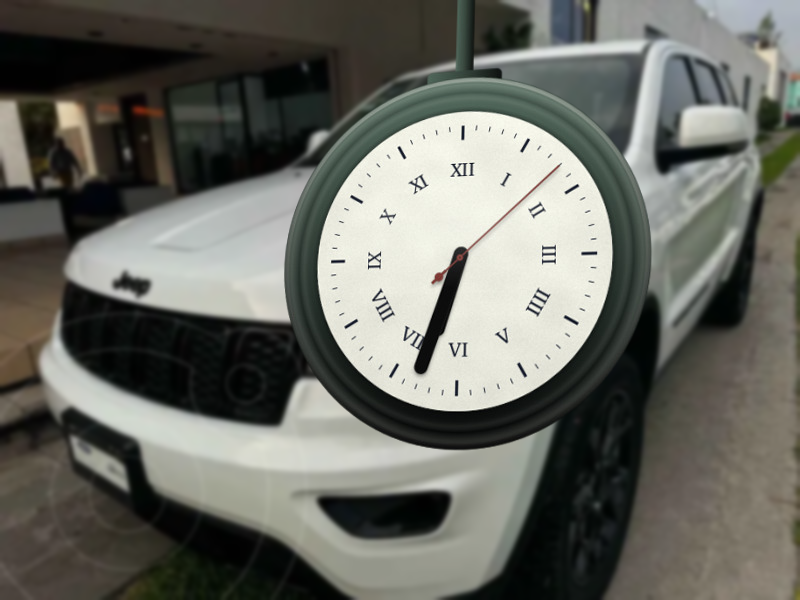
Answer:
6.33.08
